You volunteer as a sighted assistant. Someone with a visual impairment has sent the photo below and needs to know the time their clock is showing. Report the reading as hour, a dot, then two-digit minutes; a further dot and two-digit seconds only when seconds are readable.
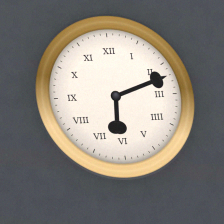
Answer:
6.12
